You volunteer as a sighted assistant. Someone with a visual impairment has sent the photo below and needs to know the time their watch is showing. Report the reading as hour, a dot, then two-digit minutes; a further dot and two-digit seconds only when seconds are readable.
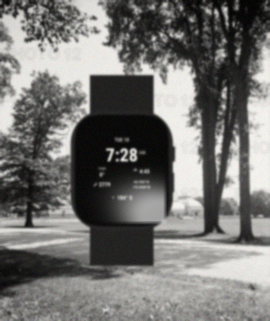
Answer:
7.28
